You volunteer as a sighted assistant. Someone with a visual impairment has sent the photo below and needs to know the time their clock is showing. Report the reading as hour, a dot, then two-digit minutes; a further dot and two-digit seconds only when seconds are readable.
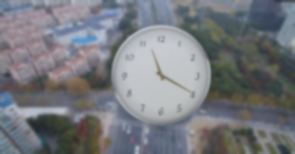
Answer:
11.20
